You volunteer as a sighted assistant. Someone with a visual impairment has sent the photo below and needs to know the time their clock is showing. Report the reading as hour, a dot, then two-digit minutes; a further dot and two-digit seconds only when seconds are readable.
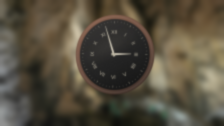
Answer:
2.57
